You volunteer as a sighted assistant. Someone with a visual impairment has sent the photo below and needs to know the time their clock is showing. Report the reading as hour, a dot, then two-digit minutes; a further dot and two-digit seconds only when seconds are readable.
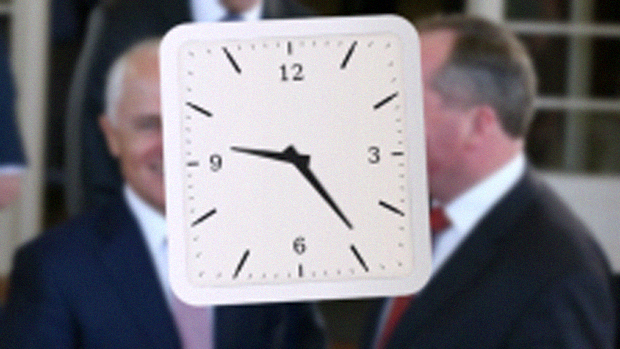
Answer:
9.24
